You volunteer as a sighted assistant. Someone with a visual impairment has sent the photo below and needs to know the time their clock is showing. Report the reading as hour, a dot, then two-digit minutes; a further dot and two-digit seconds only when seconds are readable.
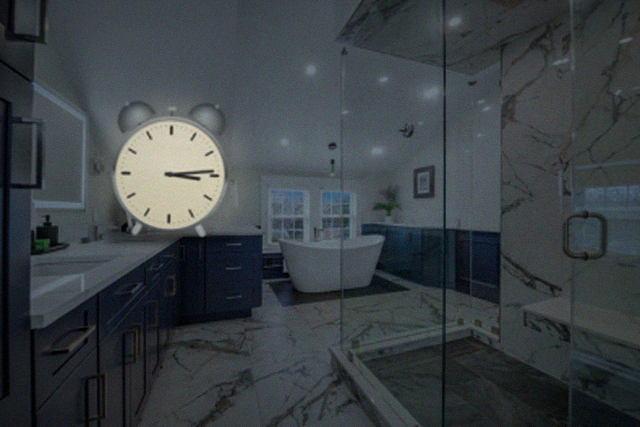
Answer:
3.14
